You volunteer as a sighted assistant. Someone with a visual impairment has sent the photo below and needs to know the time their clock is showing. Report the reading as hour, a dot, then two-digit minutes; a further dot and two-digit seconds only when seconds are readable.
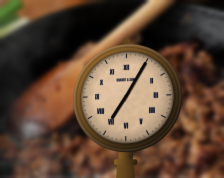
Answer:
7.05
